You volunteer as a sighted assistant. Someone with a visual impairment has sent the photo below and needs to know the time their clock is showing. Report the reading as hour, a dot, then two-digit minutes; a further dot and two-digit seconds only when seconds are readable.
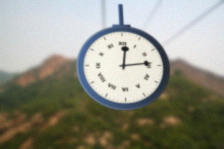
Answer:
12.14
